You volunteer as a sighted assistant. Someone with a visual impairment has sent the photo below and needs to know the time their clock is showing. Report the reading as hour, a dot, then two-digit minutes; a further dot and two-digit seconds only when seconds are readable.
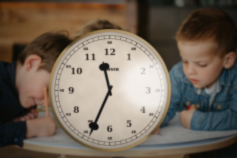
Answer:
11.34
